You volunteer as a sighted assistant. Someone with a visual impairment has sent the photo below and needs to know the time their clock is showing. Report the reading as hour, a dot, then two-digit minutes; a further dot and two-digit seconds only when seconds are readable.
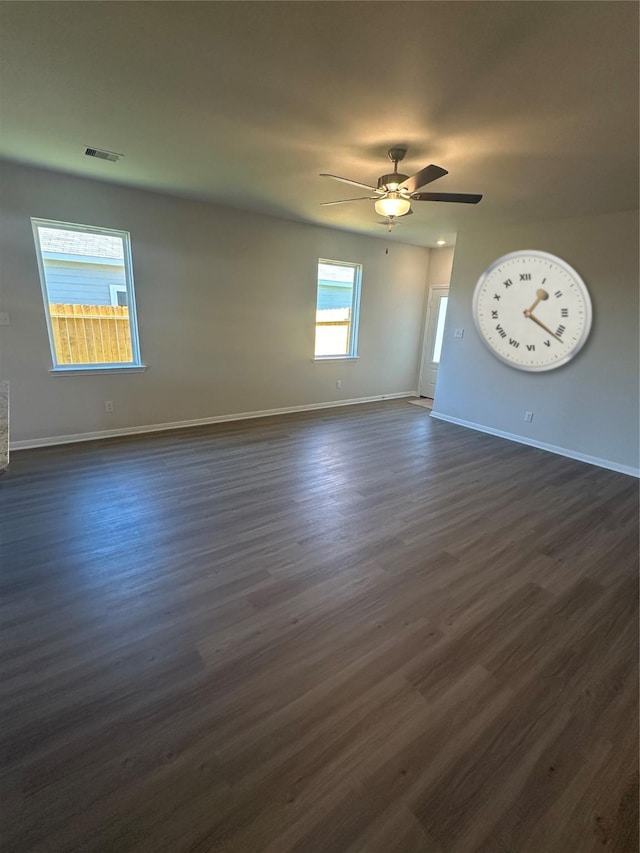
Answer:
1.22
